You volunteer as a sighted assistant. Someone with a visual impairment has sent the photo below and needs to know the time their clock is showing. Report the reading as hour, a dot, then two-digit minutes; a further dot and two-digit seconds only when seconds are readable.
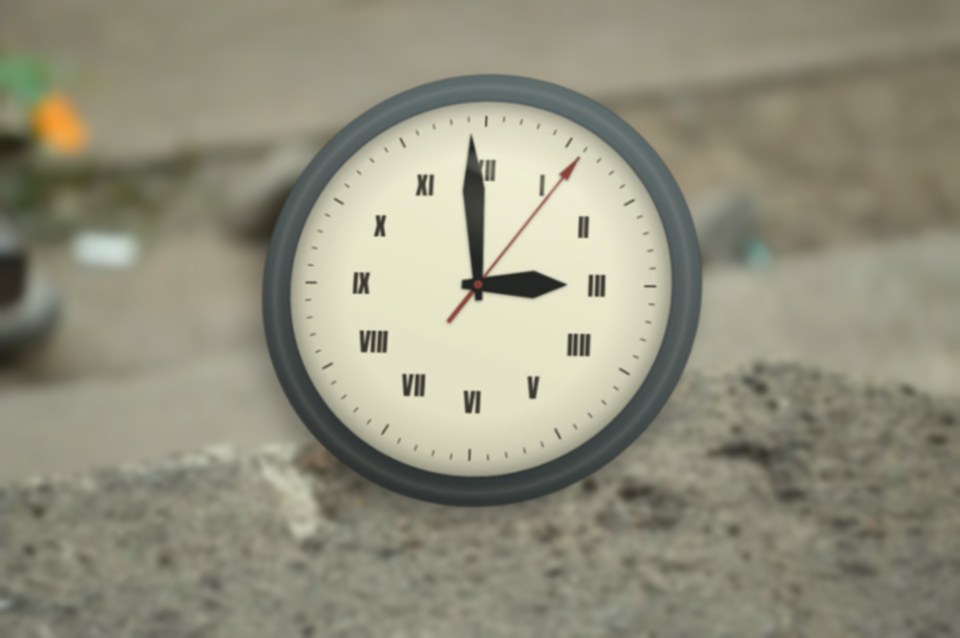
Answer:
2.59.06
